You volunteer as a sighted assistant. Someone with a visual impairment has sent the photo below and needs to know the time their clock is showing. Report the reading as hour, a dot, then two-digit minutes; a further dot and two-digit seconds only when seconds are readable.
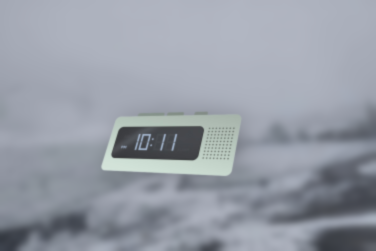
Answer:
10.11
